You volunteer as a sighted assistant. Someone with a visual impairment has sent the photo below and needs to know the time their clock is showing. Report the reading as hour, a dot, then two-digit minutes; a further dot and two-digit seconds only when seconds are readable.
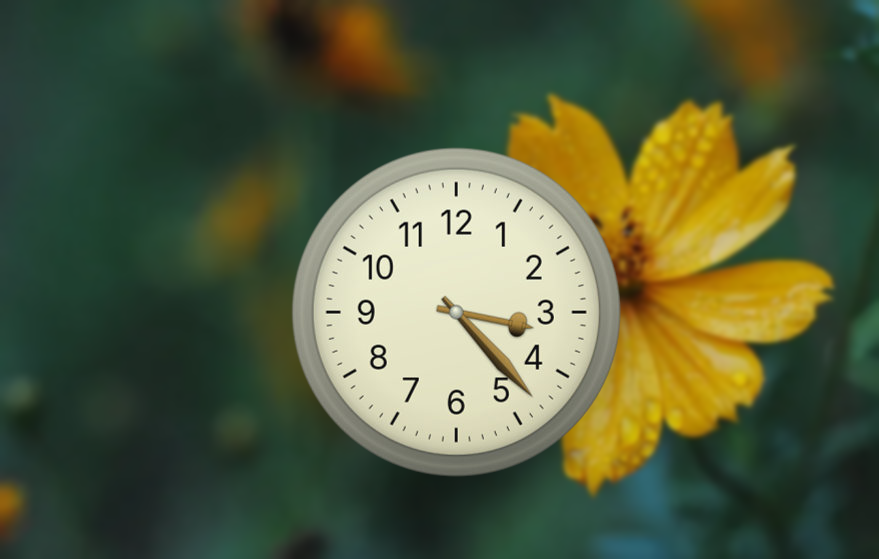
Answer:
3.23
